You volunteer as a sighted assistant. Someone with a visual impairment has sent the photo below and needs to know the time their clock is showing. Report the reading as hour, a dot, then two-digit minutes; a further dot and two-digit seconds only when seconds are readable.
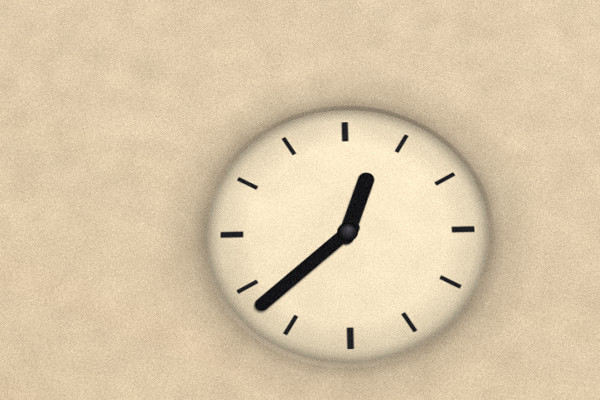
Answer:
12.38
